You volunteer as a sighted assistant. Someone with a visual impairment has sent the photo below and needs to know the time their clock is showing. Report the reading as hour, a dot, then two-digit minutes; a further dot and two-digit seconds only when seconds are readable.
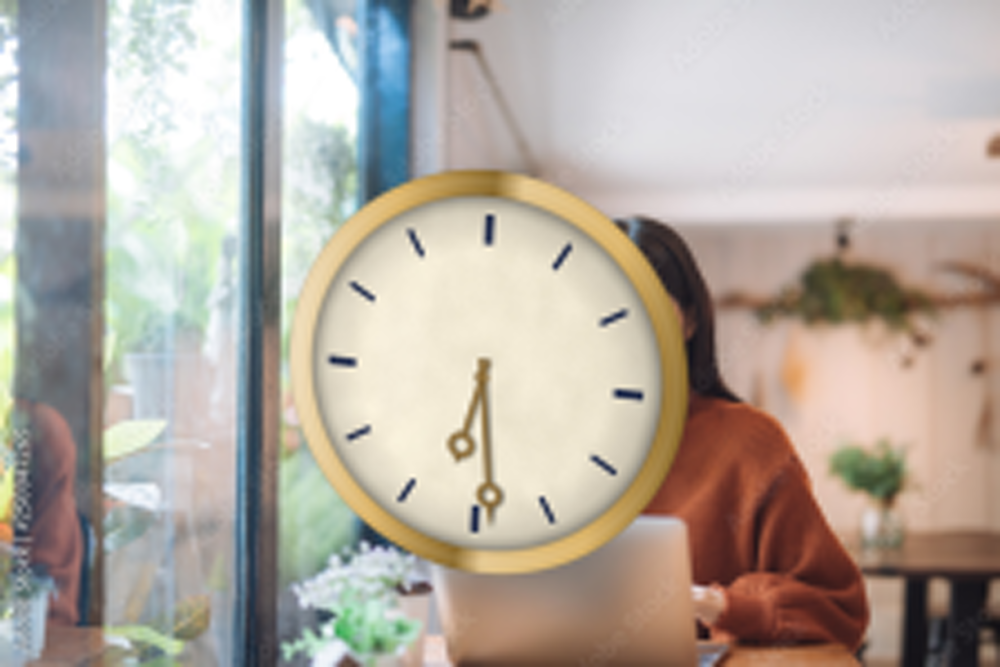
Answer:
6.29
